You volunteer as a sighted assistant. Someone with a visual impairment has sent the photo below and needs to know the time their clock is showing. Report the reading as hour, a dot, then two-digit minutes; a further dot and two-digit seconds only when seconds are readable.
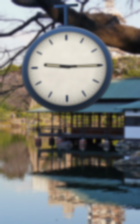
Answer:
9.15
